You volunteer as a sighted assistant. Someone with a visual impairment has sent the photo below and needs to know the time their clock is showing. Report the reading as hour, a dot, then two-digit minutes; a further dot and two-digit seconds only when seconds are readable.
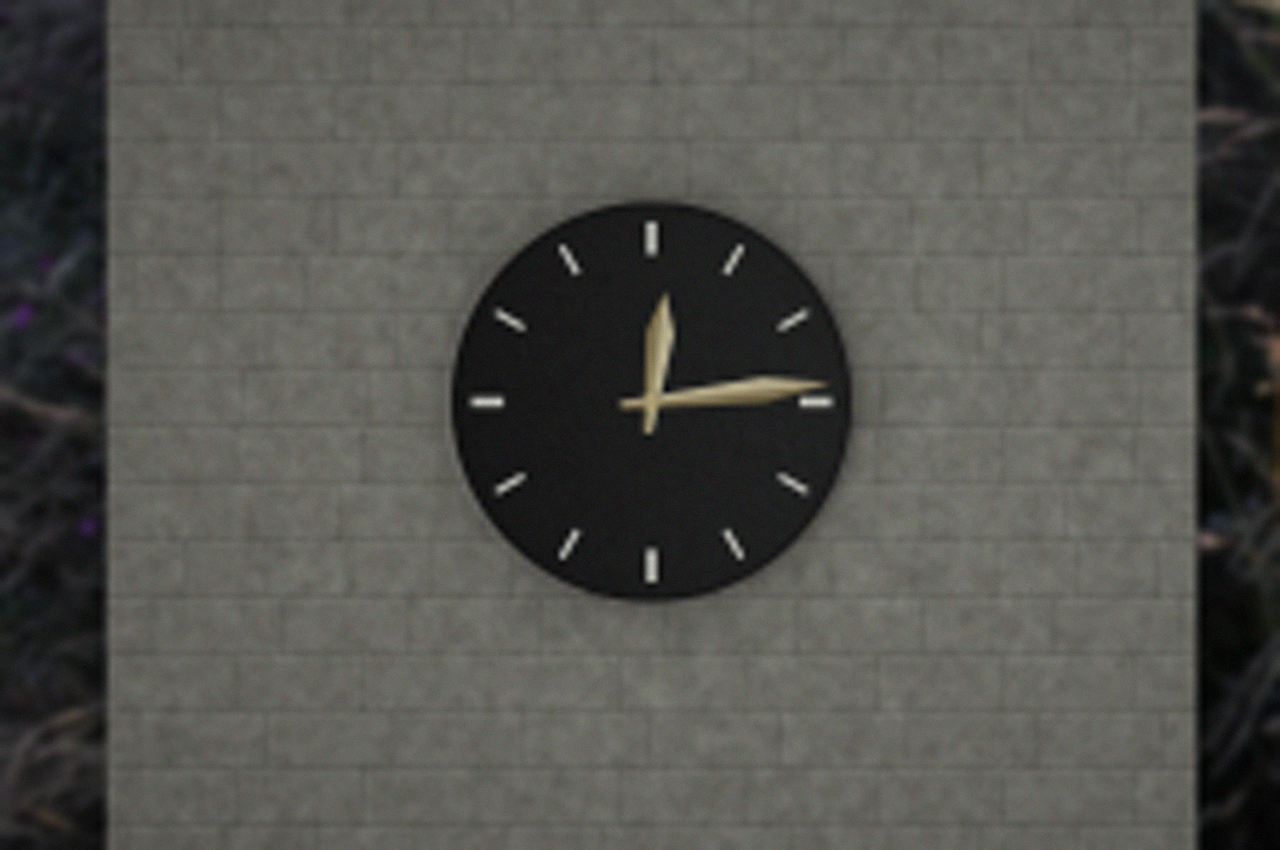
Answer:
12.14
